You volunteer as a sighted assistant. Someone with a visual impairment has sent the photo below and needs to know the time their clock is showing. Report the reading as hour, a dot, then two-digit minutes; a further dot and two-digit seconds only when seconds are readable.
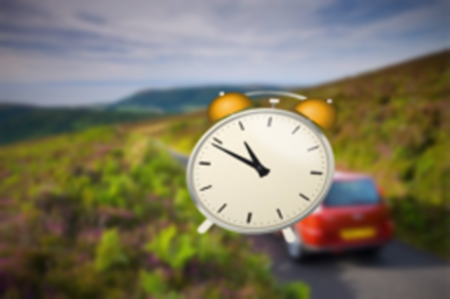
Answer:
10.49
